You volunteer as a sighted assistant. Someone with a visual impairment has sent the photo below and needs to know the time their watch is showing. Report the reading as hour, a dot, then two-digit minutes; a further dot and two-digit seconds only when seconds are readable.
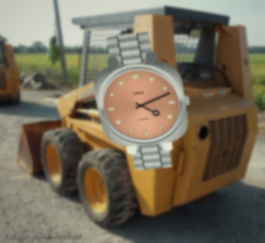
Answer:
4.12
